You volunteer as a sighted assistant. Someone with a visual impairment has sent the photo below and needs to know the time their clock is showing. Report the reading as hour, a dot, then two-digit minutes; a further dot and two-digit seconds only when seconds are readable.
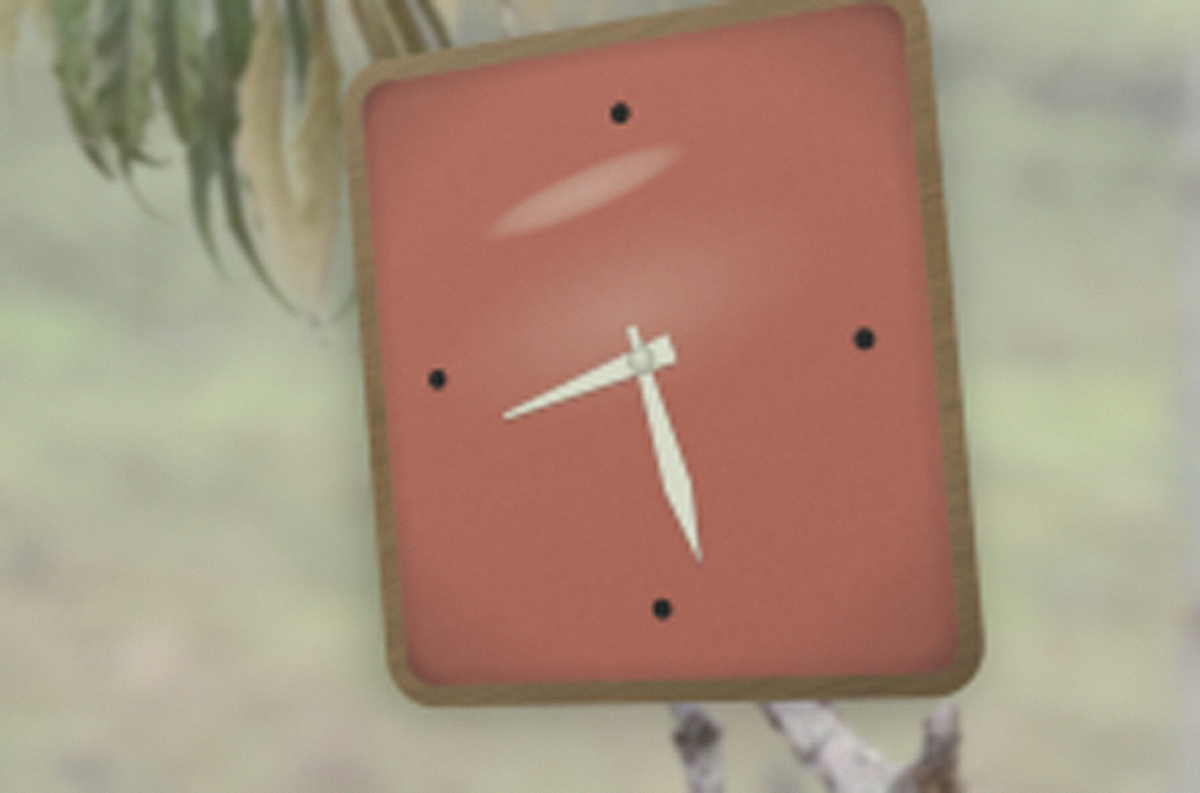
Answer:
8.28
